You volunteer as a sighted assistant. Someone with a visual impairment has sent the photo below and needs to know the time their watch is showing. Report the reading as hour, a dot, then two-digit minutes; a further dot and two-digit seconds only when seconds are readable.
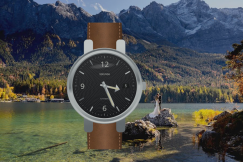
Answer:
3.26
